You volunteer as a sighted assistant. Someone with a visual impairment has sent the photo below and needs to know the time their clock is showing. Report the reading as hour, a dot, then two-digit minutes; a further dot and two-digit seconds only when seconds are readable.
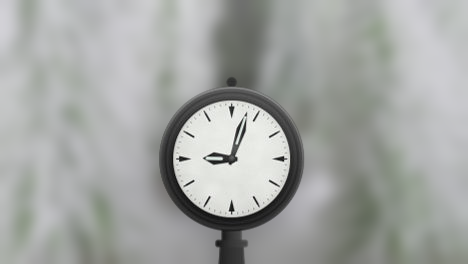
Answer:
9.03
